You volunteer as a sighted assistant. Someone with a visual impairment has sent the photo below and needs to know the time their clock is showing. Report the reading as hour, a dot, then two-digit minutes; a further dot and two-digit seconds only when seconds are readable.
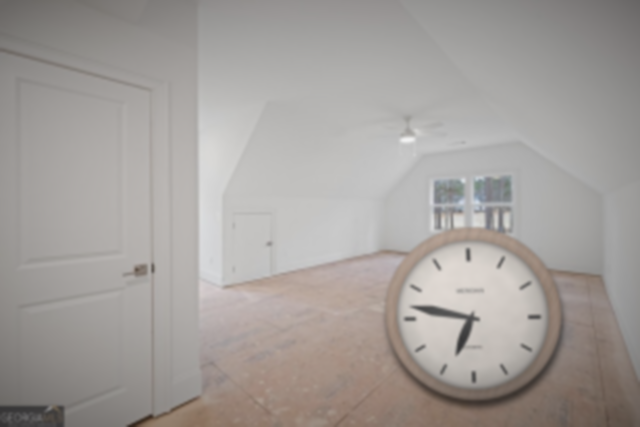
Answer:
6.47
